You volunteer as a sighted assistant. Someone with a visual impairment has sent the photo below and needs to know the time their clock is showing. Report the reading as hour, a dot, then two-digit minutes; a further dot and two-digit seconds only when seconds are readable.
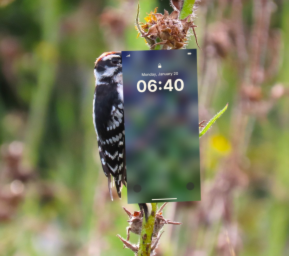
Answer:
6.40
